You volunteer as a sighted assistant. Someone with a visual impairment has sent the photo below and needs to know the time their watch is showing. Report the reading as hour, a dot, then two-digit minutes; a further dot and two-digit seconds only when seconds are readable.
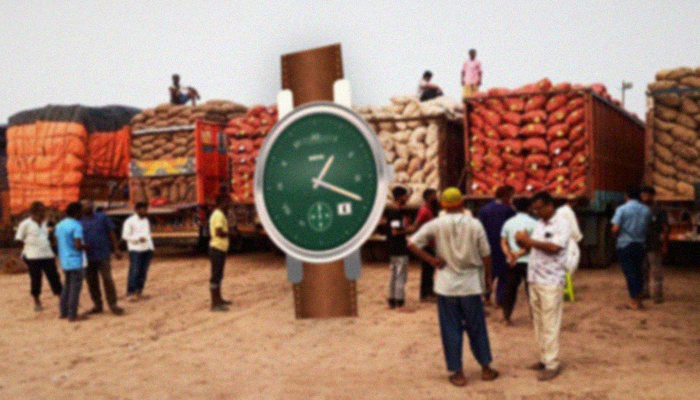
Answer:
1.19
